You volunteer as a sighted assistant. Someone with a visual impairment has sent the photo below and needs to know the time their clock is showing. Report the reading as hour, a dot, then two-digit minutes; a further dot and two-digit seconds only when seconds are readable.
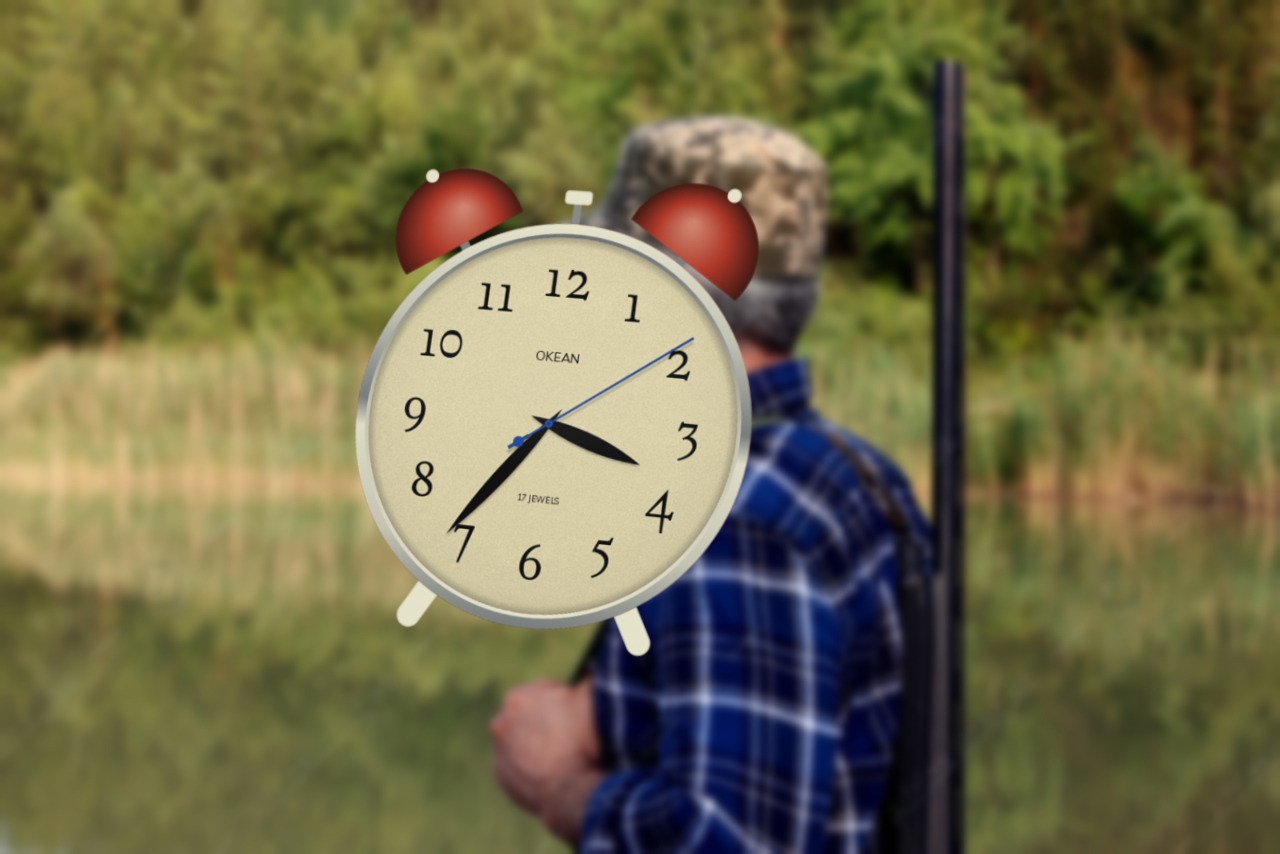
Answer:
3.36.09
